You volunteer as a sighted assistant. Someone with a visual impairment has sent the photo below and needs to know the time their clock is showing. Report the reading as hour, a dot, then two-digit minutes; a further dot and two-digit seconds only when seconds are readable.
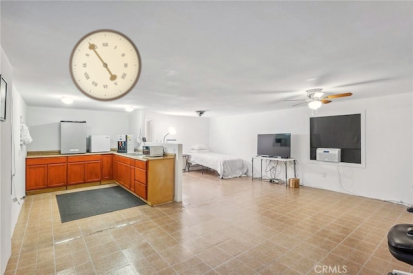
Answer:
4.54
